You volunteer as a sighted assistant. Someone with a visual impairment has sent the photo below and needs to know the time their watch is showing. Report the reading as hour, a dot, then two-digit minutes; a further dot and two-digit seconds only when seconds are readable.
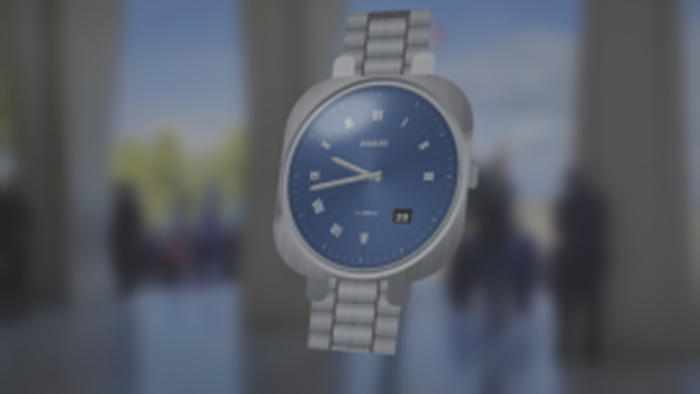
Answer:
9.43
